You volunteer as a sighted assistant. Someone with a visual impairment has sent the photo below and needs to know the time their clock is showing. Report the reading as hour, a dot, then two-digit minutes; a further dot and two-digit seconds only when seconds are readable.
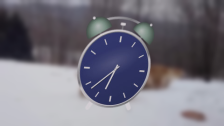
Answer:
6.38
